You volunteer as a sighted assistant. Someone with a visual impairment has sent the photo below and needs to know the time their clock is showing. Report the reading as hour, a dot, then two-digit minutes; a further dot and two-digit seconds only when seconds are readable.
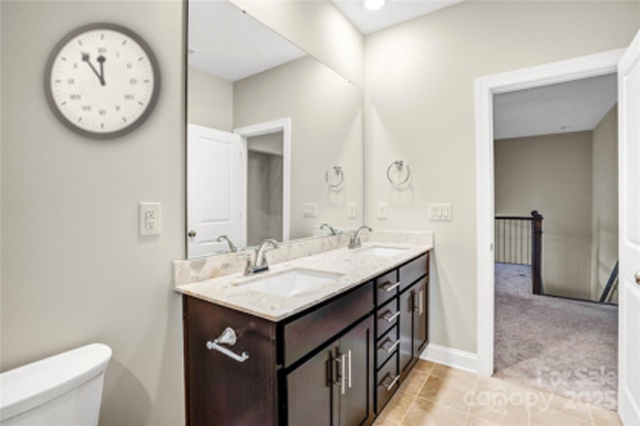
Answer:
11.54
